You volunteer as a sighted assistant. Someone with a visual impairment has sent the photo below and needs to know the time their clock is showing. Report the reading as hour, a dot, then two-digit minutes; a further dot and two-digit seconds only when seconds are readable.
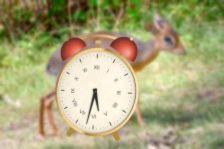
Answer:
5.32
